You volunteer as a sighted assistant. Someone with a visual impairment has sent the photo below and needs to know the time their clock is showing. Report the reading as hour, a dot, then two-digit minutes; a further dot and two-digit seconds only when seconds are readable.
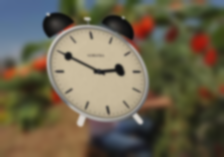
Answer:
2.50
